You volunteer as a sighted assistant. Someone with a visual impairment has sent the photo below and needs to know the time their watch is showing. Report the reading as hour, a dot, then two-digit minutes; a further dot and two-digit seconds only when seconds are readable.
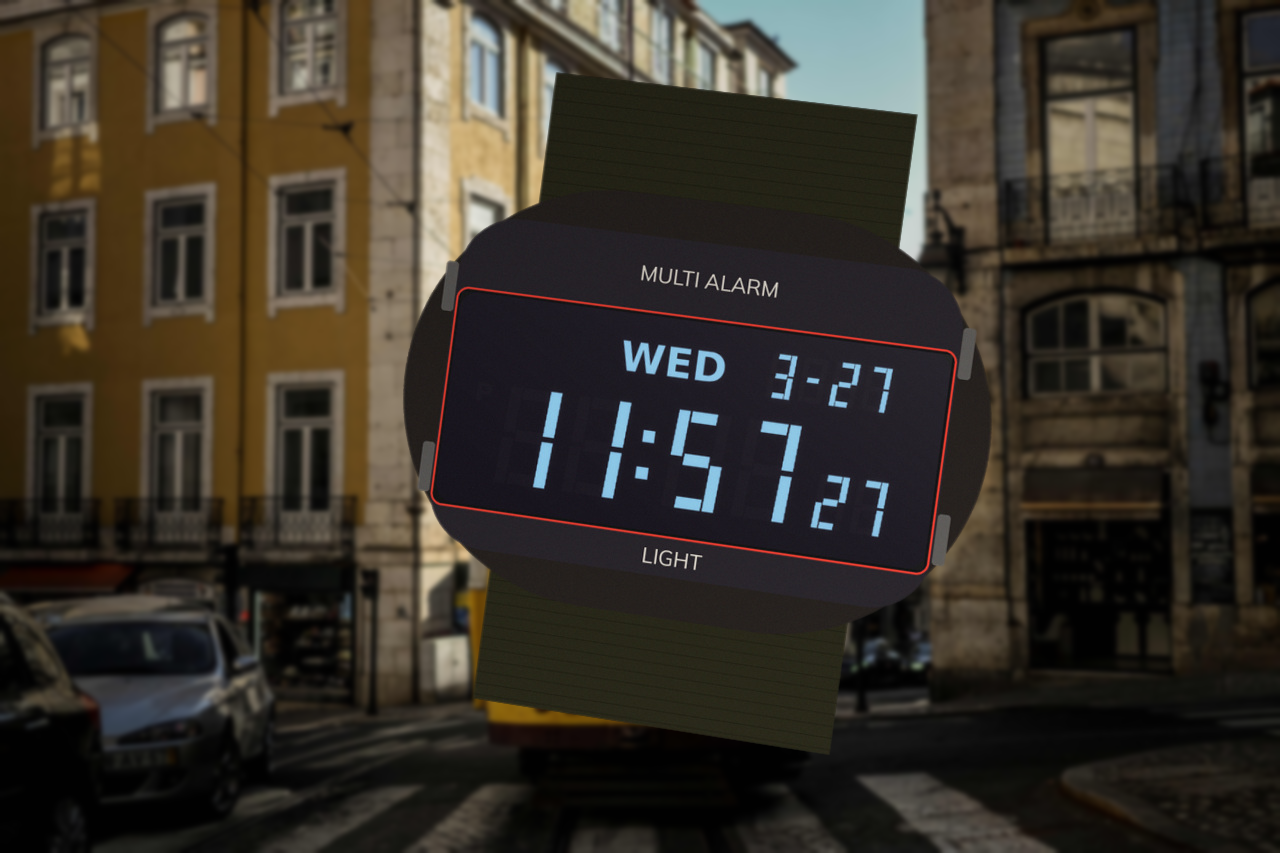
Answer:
11.57.27
